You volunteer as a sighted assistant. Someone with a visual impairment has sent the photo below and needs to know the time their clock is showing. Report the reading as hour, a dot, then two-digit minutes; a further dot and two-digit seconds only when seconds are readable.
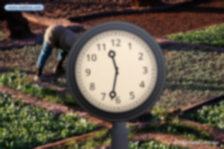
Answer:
11.32
